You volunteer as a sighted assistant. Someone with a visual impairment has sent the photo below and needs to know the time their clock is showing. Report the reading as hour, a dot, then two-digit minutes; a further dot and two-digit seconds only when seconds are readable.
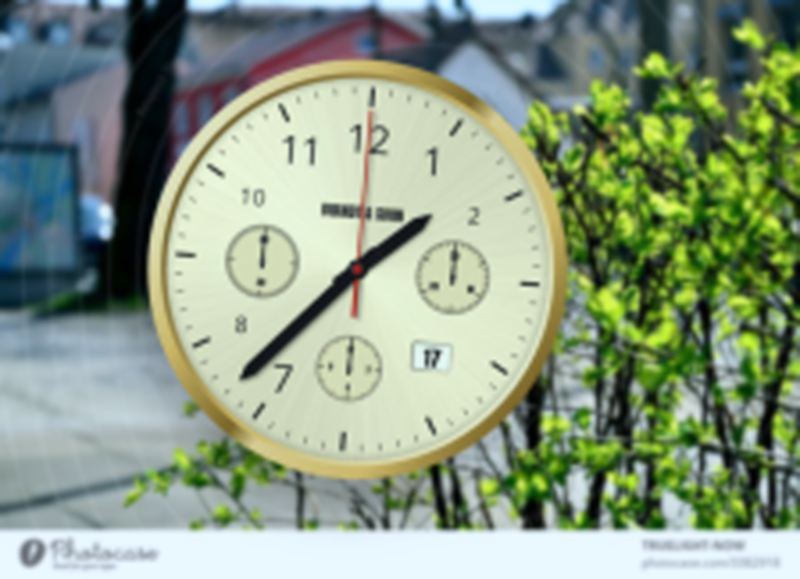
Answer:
1.37
